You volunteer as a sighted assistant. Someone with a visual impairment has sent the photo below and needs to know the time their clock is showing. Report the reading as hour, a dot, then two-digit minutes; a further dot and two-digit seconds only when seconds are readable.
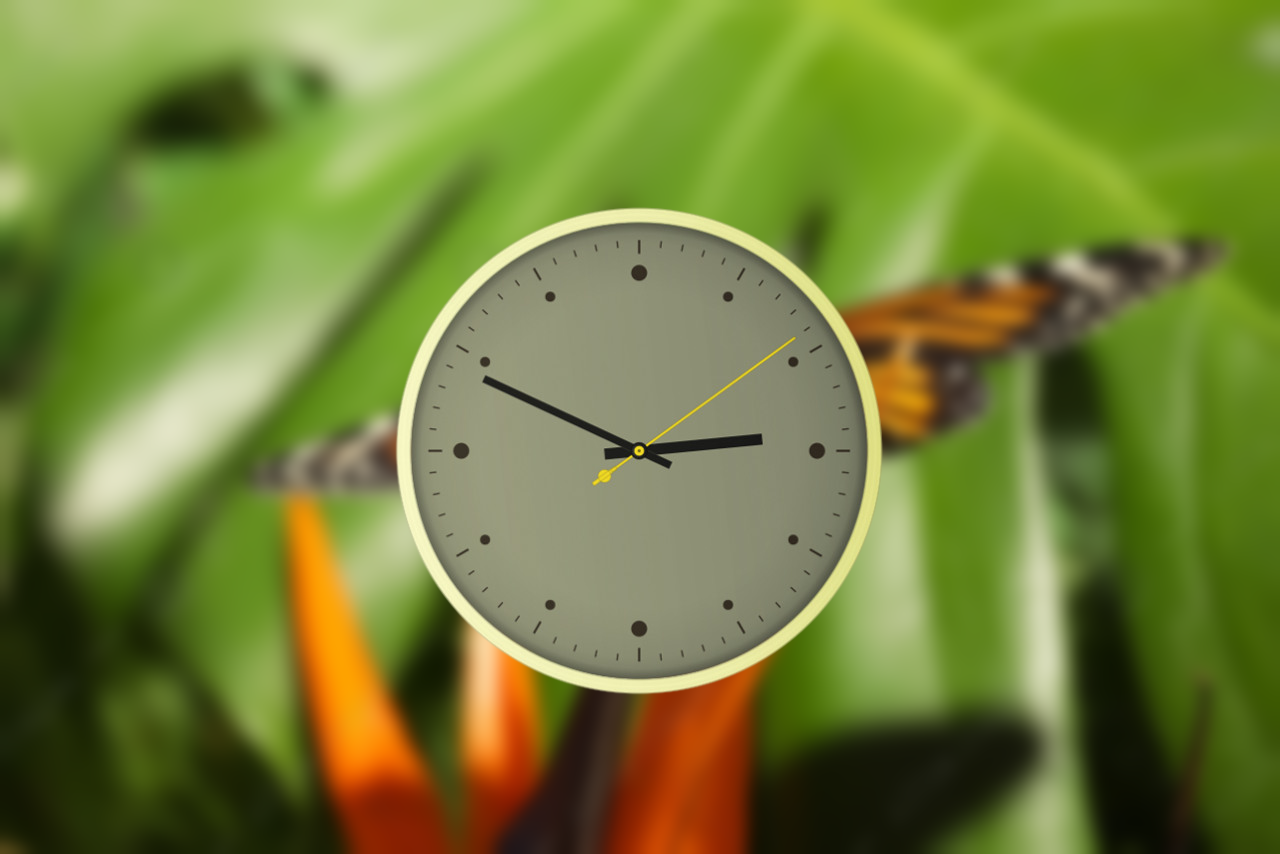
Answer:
2.49.09
